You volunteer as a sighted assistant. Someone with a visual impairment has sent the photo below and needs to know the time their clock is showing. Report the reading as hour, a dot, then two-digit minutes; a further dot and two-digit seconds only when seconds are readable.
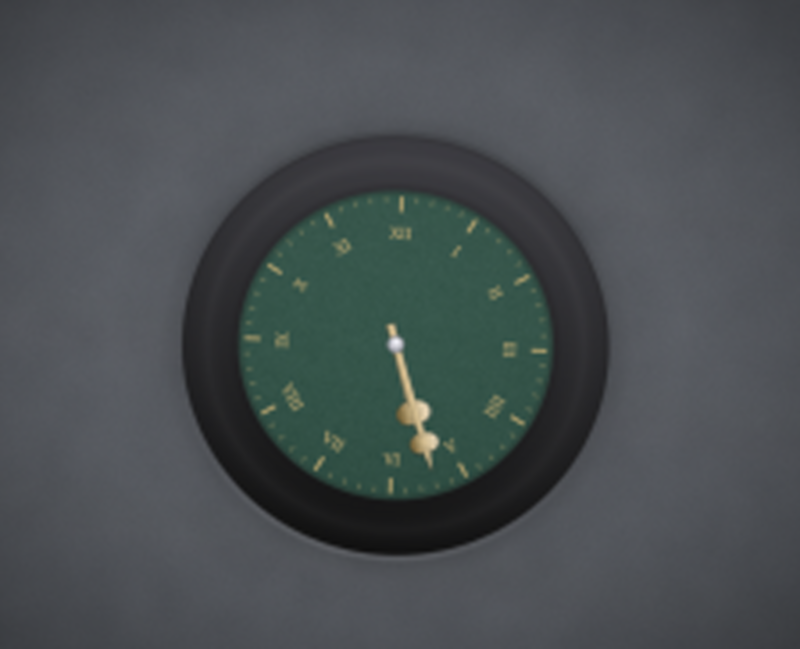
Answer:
5.27
